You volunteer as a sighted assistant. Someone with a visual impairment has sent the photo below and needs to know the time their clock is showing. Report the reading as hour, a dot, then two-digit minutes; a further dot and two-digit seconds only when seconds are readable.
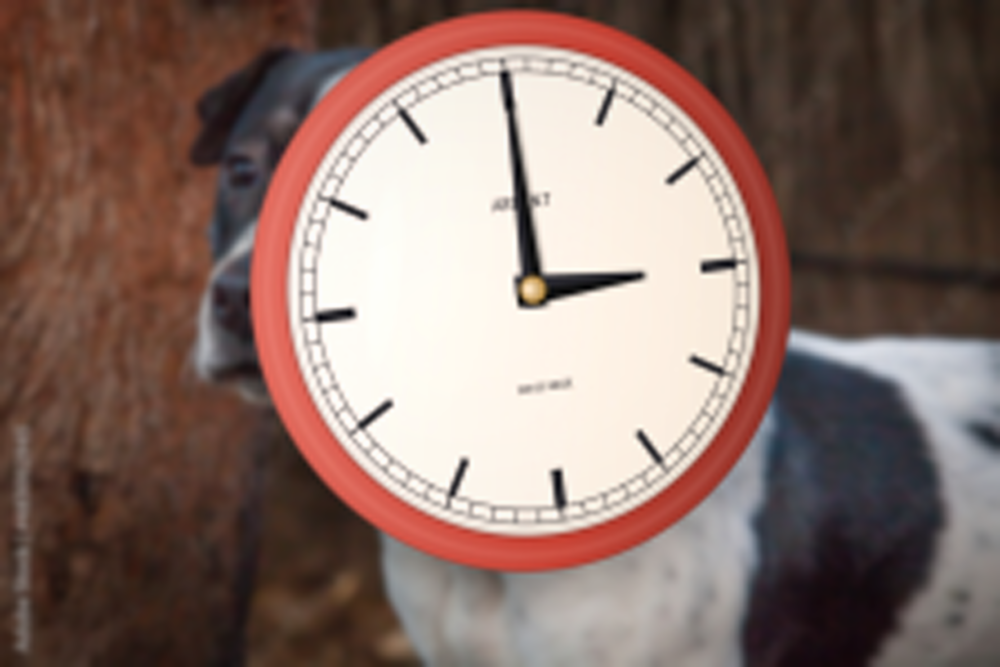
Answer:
3.00
